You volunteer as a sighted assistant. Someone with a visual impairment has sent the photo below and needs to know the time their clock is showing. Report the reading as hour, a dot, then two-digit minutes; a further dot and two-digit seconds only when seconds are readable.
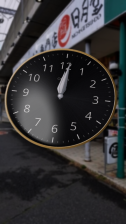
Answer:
12.01
